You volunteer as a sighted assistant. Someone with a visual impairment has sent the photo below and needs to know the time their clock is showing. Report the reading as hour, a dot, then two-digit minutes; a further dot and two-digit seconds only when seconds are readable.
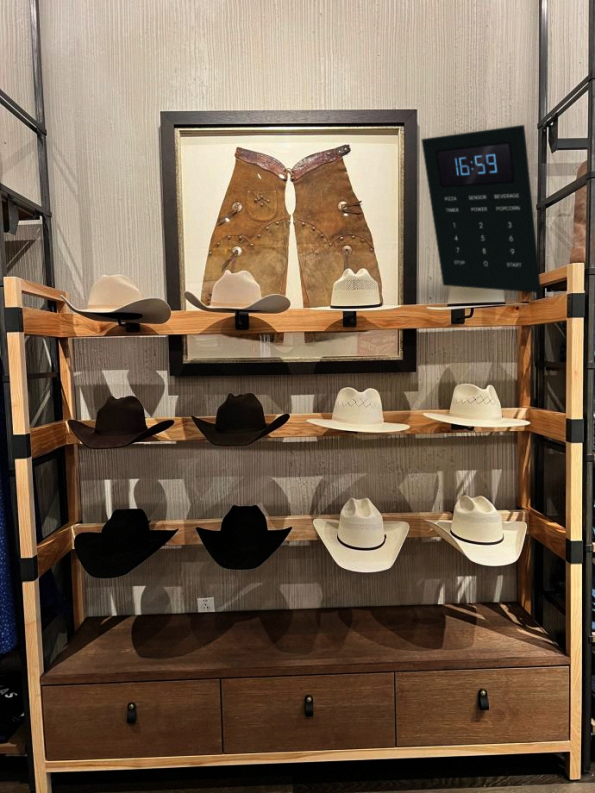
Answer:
16.59
